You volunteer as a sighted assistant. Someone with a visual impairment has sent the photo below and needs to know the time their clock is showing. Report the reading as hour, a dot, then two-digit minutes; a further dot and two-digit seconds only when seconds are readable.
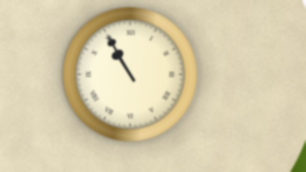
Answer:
10.55
